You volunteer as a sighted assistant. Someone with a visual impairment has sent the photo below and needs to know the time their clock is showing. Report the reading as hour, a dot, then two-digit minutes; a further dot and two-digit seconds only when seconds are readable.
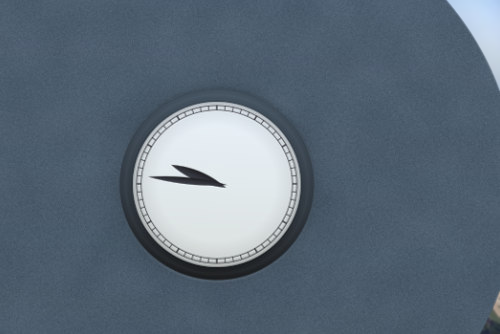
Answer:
9.46
